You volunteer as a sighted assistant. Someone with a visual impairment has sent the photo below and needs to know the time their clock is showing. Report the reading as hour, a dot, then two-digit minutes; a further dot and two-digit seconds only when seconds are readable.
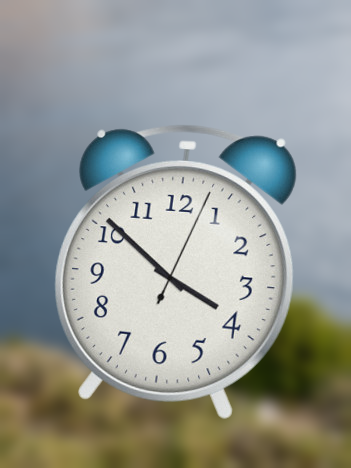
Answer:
3.51.03
